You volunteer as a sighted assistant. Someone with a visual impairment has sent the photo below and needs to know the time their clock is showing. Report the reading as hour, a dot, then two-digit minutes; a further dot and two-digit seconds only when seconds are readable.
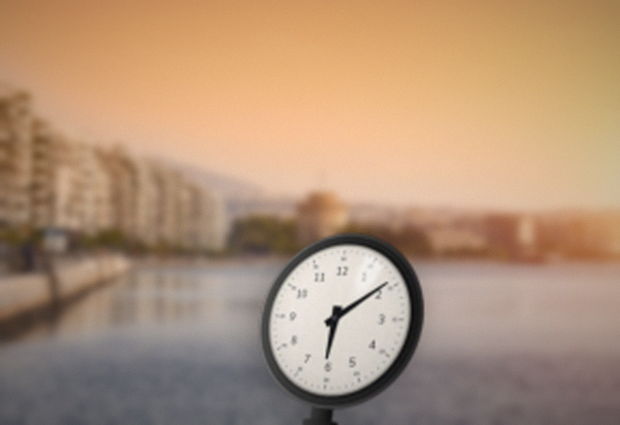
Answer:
6.09
